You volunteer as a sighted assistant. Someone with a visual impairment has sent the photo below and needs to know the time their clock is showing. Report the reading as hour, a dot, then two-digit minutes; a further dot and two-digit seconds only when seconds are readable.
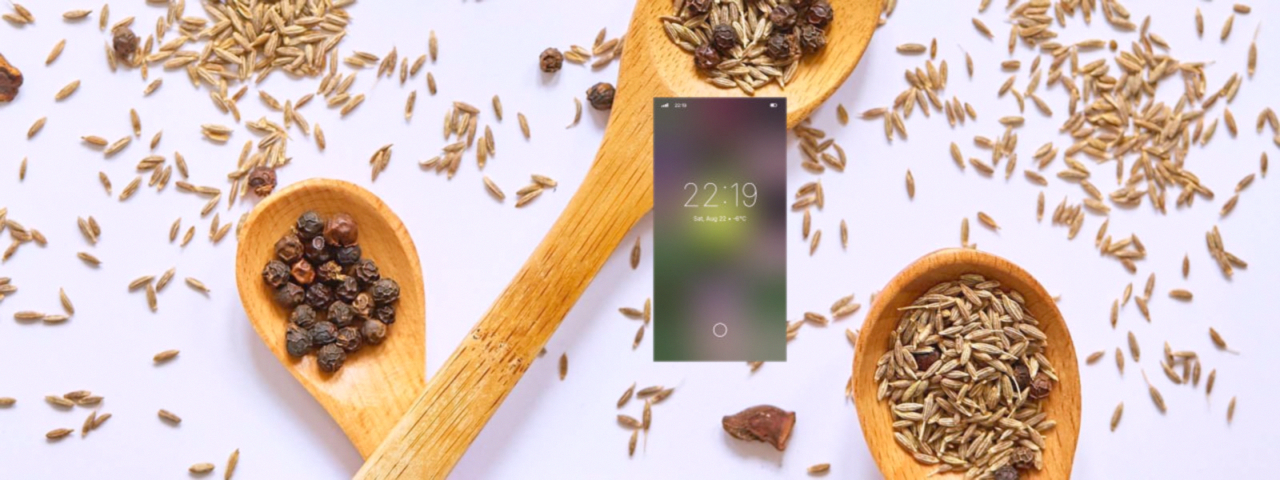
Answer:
22.19
